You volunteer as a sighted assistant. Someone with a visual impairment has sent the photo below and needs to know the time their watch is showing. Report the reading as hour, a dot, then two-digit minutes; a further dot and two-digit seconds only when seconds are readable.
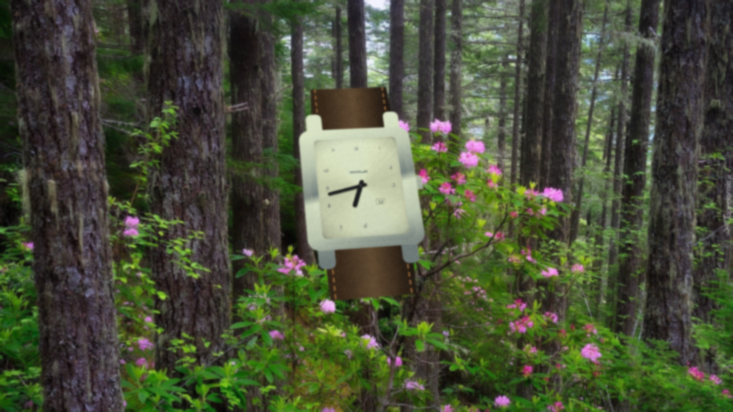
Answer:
6.43
